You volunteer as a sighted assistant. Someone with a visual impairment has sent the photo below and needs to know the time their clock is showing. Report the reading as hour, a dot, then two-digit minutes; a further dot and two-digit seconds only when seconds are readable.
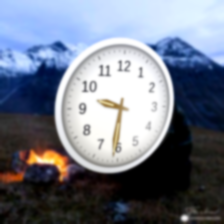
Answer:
9.31
